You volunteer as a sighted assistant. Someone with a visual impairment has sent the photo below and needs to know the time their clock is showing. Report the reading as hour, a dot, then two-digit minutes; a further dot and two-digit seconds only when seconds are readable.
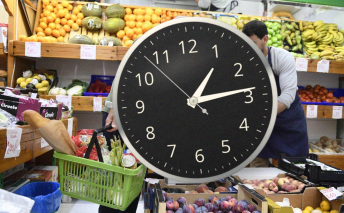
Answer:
1.13.53
